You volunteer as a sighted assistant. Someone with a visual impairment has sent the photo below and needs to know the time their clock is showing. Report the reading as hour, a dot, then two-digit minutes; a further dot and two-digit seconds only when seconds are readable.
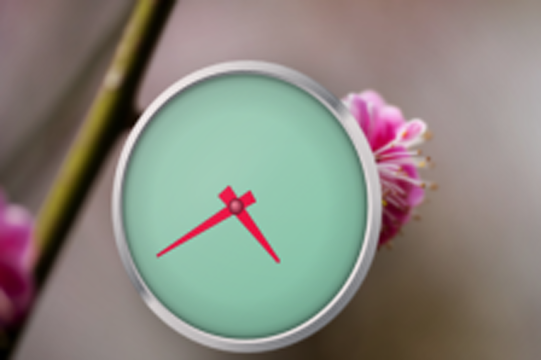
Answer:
4.40
